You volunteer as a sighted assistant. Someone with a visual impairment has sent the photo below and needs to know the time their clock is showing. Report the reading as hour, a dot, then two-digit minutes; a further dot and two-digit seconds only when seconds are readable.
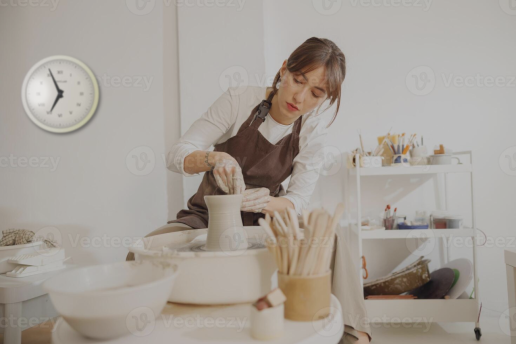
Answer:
6.56
